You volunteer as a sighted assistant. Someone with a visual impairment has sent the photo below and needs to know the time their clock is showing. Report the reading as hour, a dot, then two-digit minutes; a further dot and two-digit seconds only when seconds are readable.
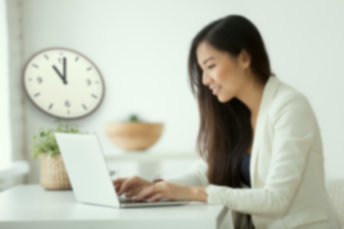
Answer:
11.01
